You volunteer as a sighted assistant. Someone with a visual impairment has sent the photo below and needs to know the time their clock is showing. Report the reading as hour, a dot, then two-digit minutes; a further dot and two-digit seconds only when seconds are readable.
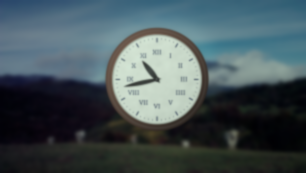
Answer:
10.43
